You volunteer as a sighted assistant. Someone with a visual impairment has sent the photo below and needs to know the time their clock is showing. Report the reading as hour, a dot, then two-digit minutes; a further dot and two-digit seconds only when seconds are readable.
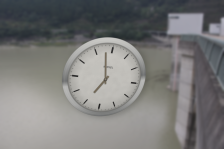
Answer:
6.58
